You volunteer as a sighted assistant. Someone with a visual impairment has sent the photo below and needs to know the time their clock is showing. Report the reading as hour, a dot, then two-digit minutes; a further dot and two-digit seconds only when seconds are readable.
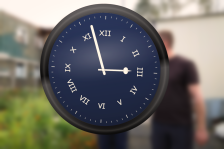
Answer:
2.57
